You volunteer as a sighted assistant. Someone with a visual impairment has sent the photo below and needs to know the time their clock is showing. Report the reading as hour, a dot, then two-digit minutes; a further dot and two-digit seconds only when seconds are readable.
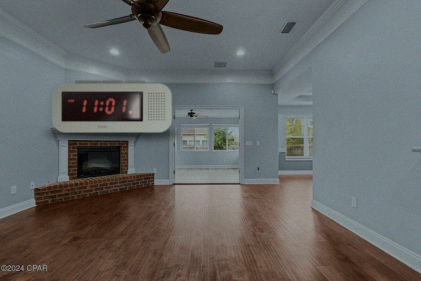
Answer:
11.01
